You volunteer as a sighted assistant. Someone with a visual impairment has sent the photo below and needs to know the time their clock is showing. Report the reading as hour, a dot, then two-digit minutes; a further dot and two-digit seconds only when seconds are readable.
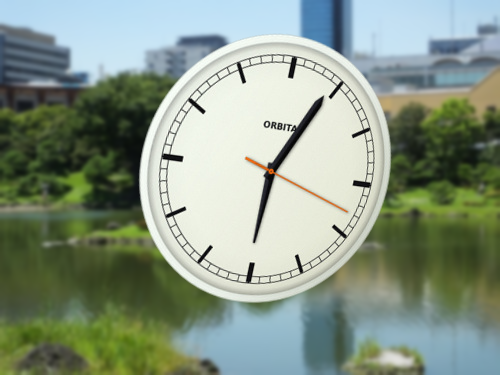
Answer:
6.04.18
